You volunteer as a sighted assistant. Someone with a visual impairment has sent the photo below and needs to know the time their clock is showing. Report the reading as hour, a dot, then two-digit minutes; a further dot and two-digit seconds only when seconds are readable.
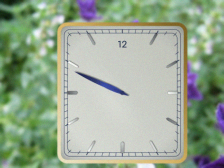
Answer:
9.49
